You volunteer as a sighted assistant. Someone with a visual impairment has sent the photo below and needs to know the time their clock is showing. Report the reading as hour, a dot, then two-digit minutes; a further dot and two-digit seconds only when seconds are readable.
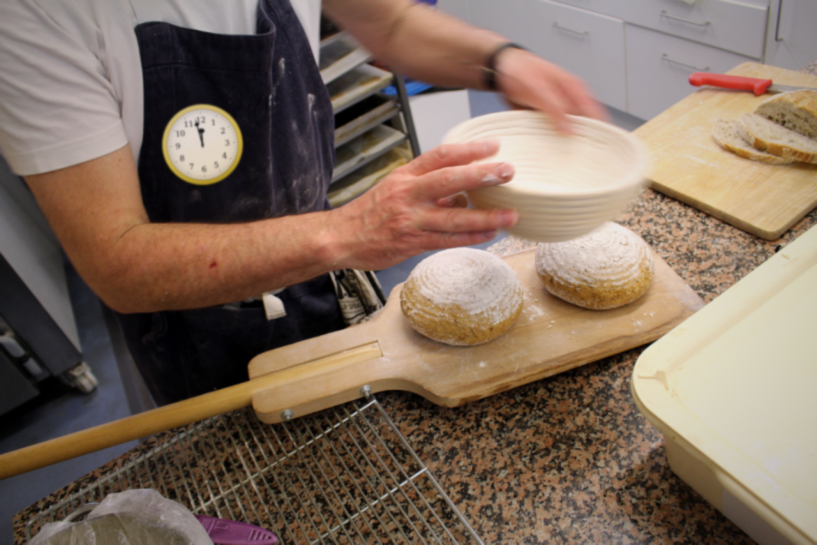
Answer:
11.58
